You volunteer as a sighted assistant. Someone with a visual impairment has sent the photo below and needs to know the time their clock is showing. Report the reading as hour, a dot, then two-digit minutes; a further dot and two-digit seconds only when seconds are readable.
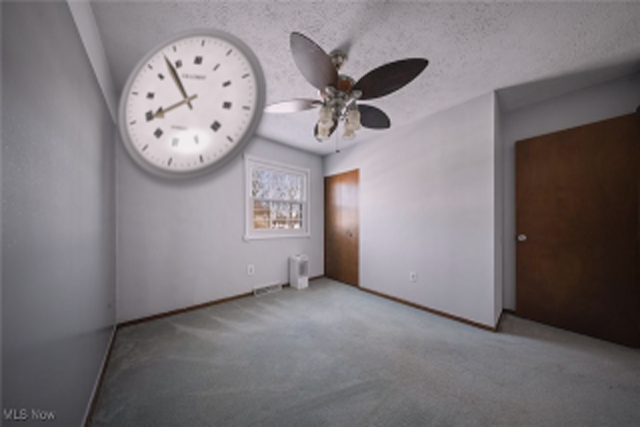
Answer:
7.53
